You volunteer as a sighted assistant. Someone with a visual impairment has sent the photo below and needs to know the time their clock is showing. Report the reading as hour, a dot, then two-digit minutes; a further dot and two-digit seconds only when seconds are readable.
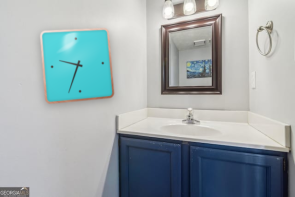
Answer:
9.34
